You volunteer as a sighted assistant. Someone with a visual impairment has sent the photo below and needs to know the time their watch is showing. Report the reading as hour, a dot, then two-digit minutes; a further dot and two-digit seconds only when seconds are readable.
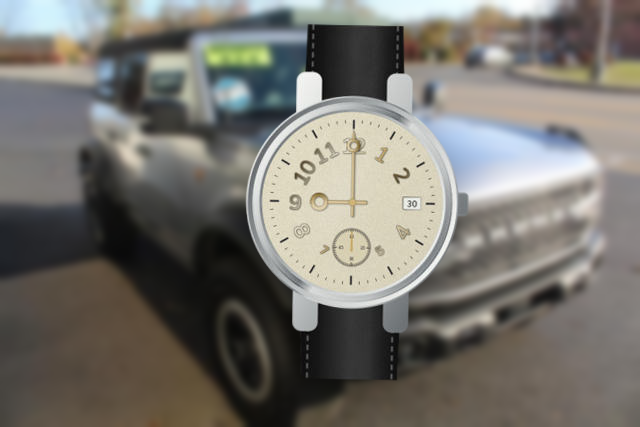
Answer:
9.00
